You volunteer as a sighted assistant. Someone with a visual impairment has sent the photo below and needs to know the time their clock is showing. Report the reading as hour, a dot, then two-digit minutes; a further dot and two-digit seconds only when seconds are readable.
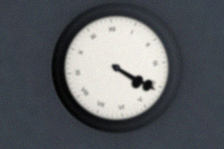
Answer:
4.21
